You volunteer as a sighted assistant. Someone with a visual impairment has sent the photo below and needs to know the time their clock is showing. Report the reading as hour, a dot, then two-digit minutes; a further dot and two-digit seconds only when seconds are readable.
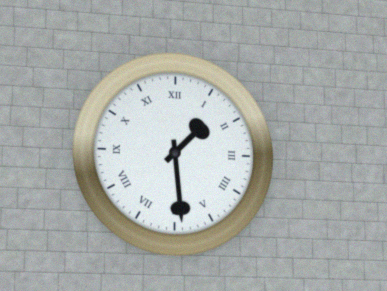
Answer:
1.29
